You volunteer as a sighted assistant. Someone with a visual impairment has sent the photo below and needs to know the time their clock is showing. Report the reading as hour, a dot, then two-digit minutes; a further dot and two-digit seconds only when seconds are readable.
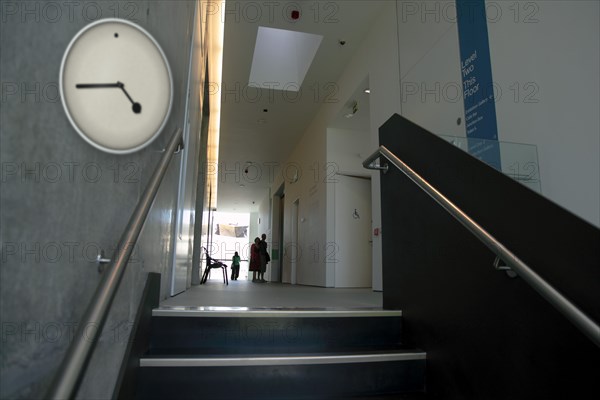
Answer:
4.45
